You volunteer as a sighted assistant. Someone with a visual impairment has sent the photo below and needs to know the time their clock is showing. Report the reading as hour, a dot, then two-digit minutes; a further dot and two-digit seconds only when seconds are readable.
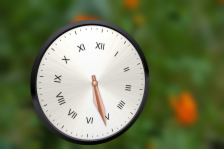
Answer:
5.26
